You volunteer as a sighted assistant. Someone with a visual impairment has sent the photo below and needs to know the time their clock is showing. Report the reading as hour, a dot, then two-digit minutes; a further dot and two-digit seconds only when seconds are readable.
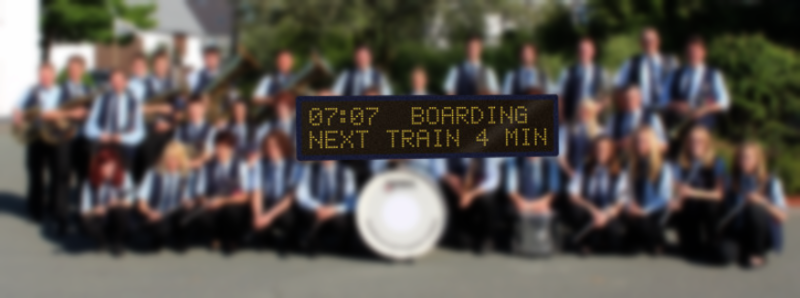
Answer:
7.07
